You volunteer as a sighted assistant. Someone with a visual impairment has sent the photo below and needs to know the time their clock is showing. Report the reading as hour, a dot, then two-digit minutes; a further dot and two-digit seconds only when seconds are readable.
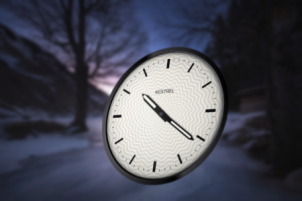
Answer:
10.21
